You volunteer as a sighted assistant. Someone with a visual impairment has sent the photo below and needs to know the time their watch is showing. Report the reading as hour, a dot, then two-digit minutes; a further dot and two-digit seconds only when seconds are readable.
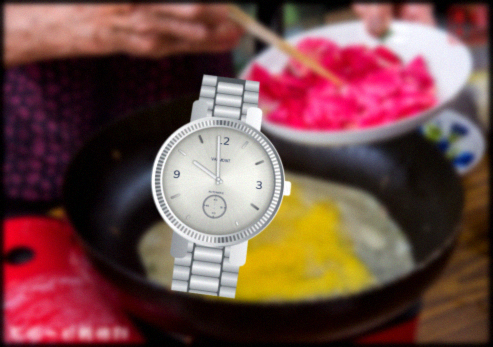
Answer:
9.59
